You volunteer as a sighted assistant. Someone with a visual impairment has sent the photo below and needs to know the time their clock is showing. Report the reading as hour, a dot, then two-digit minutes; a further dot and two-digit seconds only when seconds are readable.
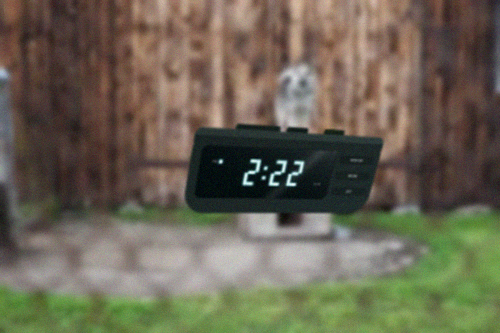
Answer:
2.22
